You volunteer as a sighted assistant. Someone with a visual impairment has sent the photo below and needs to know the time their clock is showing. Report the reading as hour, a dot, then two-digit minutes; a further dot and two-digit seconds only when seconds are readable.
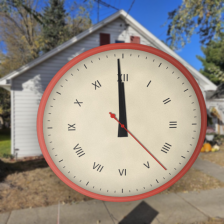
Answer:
11.59.23
